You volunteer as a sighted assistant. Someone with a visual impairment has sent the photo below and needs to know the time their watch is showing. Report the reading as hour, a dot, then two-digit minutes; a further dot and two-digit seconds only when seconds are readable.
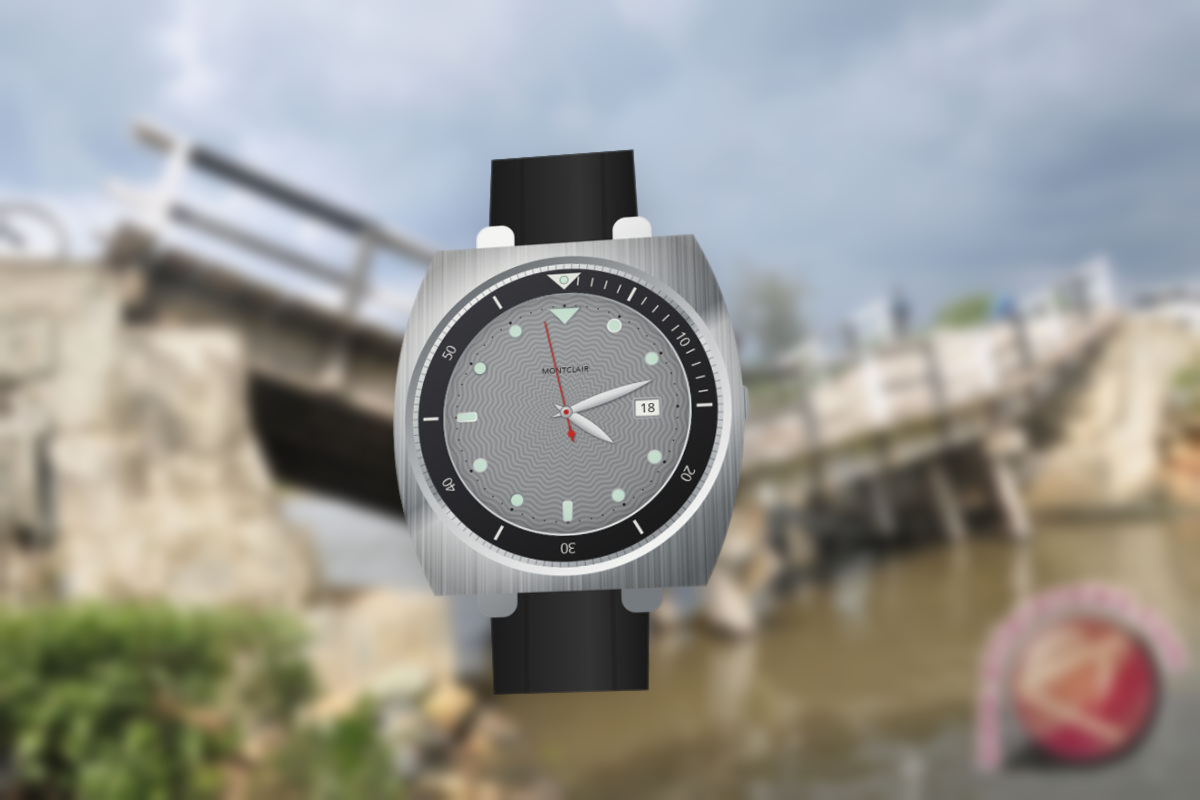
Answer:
4.11.58
